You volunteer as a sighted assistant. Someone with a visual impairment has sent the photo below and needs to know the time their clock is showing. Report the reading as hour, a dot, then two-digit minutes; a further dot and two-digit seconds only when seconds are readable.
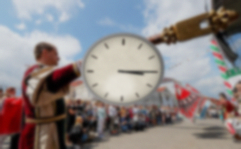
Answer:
3.15
